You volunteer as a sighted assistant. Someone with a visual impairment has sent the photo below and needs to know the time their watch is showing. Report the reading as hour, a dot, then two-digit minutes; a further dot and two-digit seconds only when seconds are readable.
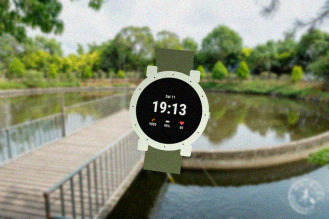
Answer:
19.13
